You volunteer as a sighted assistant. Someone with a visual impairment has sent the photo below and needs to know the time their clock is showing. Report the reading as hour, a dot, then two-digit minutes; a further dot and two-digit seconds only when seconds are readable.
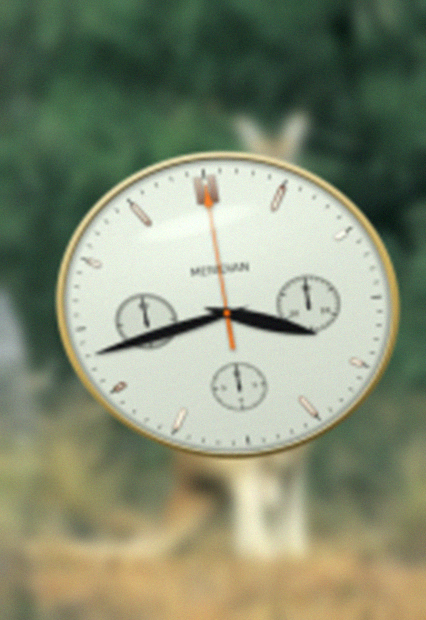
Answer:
3.43
